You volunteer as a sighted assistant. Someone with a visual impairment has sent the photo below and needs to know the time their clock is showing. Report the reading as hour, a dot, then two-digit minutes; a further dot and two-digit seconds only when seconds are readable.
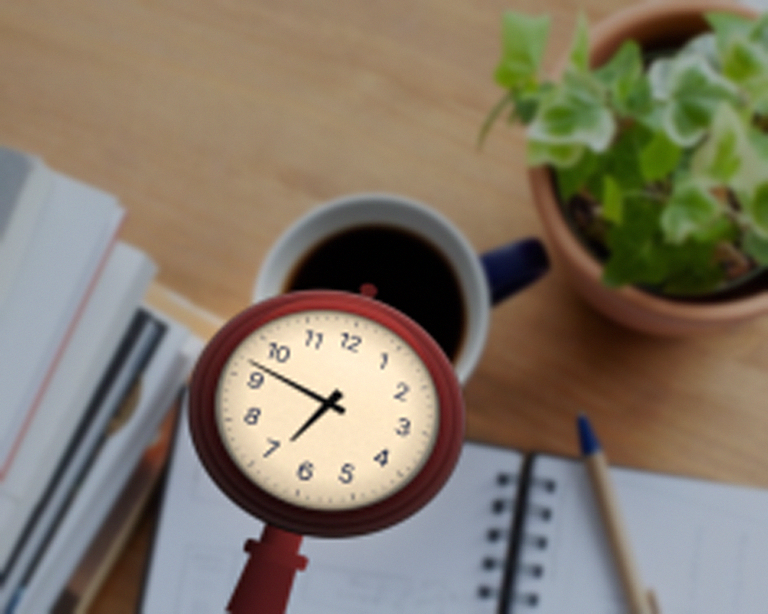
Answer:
6.47
